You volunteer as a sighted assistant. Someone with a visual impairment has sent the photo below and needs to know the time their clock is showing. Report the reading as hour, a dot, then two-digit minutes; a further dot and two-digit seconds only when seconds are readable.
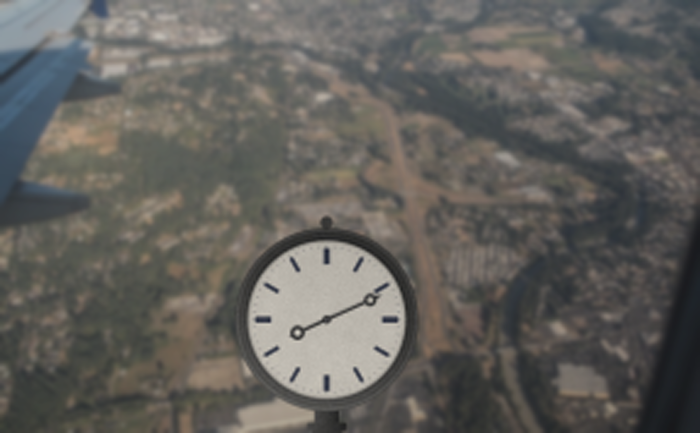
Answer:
8.11
